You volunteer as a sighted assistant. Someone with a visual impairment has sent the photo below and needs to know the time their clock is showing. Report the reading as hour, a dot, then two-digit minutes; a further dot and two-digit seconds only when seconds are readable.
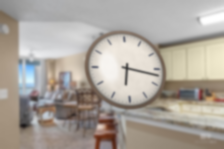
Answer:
6.17
